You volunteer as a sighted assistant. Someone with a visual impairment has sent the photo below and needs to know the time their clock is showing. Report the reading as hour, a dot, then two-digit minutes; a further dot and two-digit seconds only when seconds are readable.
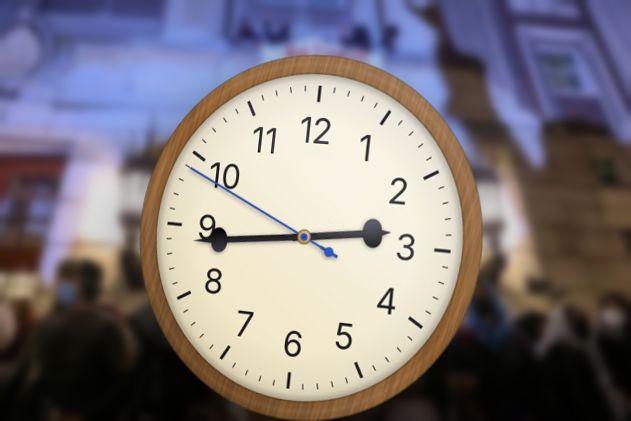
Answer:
2.43.49
